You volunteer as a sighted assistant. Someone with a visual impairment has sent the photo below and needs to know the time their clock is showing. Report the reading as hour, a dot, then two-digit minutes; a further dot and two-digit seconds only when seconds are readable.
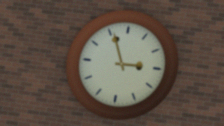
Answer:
2.56
